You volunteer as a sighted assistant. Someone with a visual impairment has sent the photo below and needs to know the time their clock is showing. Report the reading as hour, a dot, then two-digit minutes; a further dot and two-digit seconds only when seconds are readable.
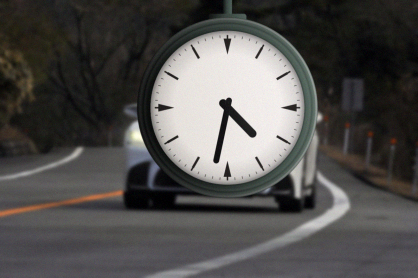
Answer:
4.32
